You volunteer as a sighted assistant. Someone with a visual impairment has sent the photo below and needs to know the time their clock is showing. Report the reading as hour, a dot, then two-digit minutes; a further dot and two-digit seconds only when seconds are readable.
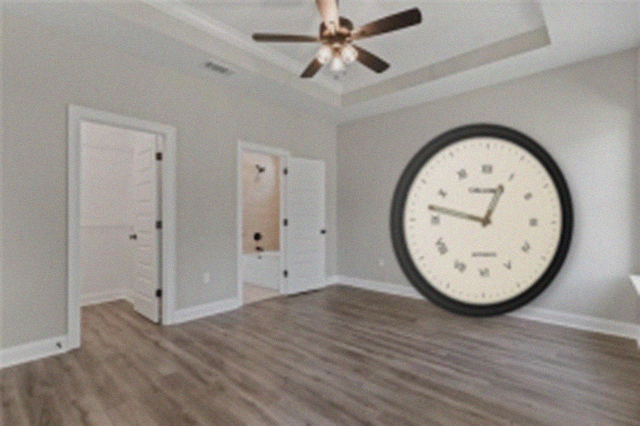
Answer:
12.47
